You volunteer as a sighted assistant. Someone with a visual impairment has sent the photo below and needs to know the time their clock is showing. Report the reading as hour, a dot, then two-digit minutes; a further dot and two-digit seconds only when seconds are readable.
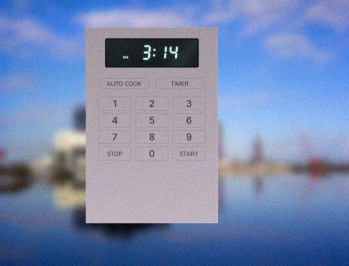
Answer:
3.14
